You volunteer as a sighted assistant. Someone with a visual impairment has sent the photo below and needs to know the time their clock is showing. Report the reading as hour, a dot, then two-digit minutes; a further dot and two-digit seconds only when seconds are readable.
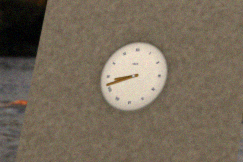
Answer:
8.42
